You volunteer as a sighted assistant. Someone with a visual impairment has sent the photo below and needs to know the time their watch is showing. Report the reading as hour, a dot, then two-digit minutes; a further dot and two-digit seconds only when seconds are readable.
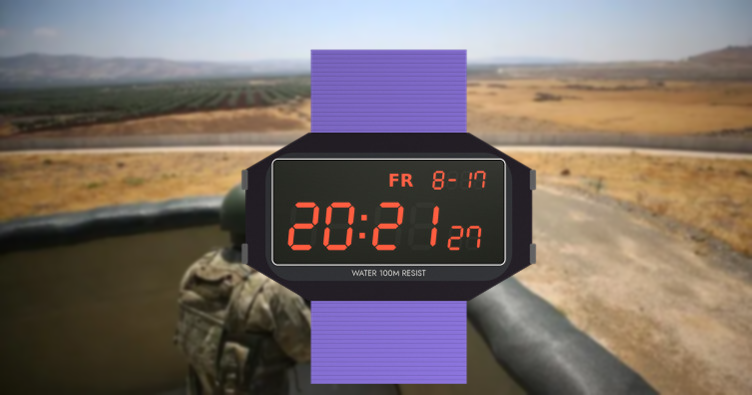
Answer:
20.21.27
